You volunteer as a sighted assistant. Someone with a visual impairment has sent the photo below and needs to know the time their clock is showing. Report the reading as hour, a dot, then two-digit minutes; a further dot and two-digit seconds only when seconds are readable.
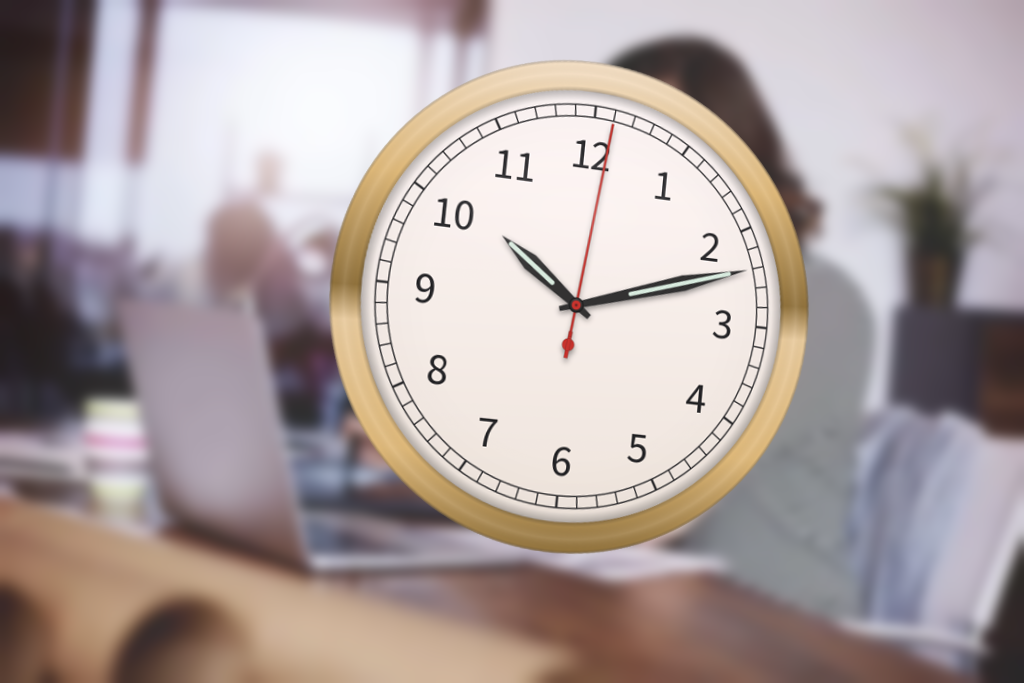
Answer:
10.12.01
